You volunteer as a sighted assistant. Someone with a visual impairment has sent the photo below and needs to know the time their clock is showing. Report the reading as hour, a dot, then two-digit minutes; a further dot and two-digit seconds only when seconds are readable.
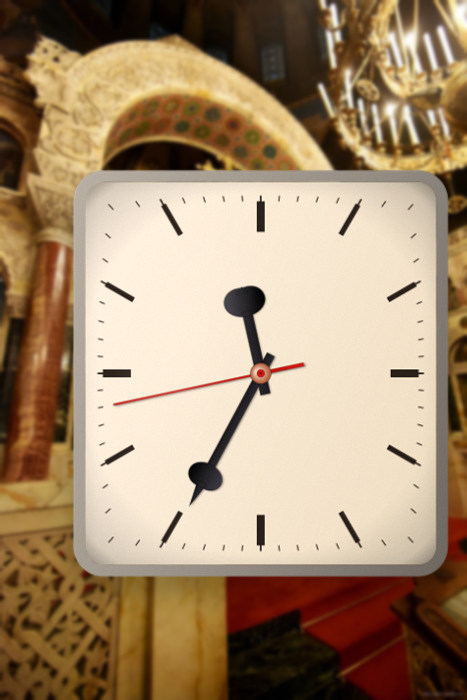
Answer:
11.34.43
